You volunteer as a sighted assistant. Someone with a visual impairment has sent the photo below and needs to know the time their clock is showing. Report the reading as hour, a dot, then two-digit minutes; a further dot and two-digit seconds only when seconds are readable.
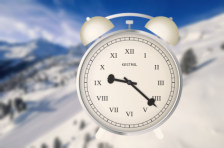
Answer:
9.22
